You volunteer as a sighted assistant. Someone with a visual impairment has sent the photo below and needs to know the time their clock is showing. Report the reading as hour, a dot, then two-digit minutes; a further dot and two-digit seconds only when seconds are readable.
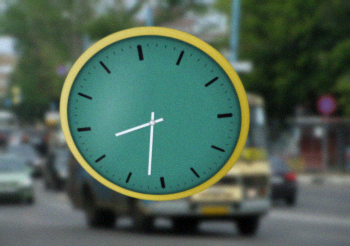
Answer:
8.32
